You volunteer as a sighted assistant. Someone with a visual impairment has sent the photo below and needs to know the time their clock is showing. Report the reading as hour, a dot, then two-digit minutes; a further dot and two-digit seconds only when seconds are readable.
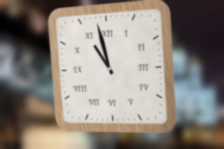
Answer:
10.58
